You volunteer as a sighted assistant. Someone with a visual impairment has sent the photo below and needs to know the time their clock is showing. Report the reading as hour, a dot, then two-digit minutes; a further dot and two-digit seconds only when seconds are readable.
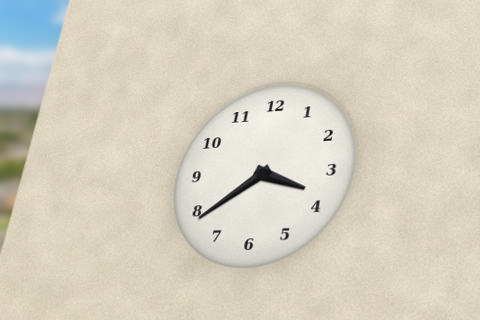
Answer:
3.39
